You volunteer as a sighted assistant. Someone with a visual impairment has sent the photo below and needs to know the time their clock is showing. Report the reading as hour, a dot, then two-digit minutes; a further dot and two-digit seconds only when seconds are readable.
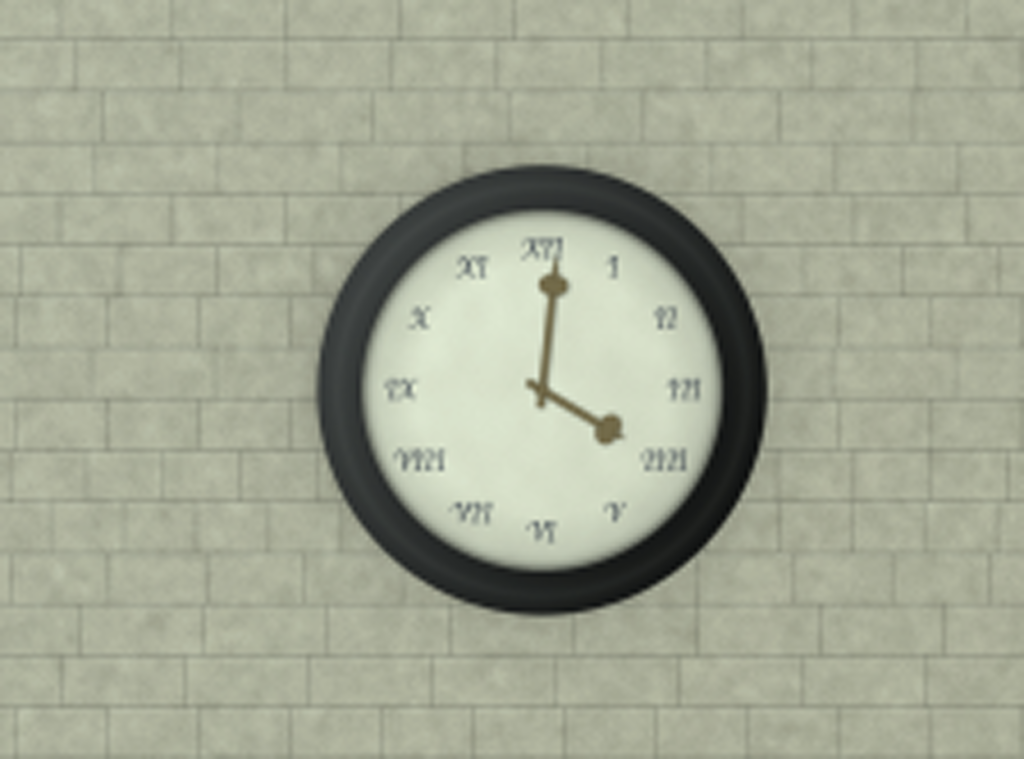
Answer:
4.01
